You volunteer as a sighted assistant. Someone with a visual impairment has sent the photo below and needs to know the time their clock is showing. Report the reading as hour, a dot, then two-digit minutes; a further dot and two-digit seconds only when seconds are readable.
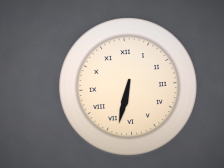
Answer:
6.33
